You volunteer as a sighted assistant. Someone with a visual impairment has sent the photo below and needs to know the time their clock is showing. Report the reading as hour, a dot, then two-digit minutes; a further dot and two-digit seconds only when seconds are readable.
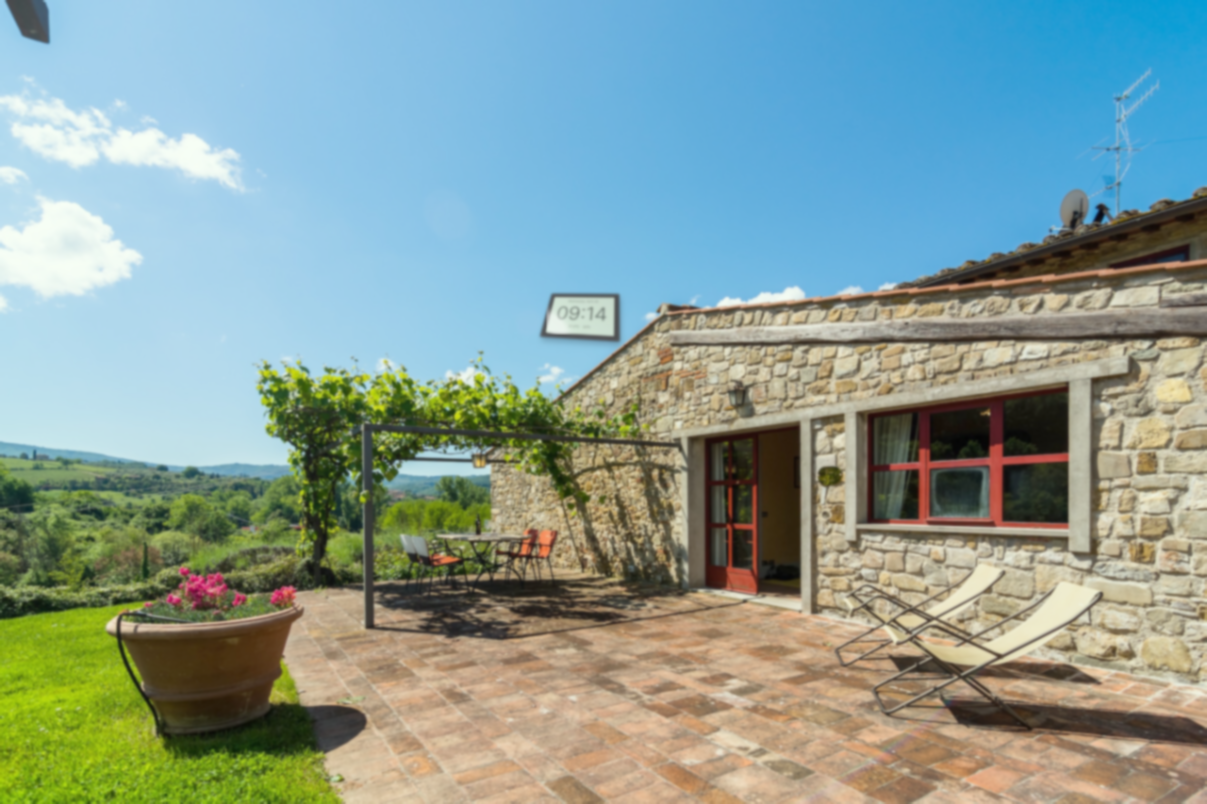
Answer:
9.14
